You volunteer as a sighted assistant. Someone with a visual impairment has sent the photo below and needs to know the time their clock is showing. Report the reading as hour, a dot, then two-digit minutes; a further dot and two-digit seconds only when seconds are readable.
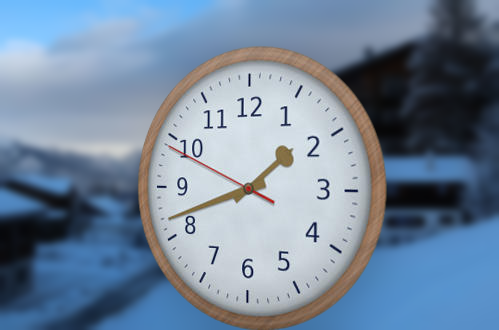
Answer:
1.41.49
